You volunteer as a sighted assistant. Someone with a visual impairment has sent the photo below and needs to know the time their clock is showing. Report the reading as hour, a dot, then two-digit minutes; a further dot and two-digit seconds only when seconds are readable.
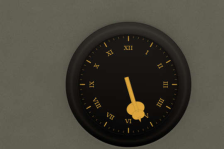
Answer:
5.27
